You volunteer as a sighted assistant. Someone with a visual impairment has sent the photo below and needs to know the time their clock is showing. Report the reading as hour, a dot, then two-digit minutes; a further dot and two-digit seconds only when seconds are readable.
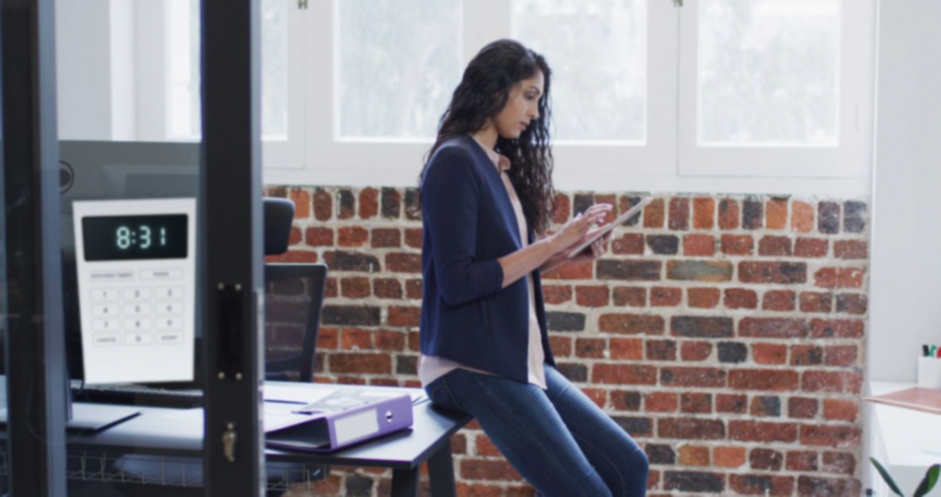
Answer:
8.31
